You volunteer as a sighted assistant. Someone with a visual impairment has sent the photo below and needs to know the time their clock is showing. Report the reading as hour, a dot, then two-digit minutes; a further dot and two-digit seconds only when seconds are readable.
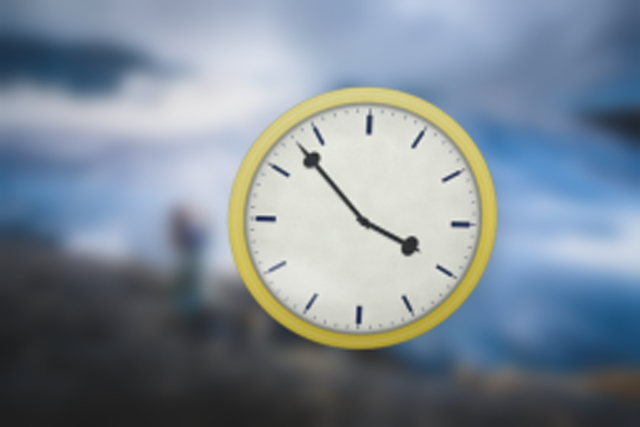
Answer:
3.53
